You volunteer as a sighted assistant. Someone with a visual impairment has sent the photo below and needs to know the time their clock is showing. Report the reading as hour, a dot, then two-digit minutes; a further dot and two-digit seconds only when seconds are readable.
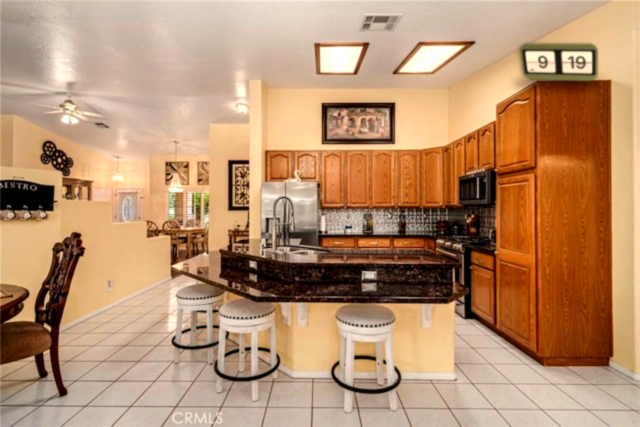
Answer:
9.19
